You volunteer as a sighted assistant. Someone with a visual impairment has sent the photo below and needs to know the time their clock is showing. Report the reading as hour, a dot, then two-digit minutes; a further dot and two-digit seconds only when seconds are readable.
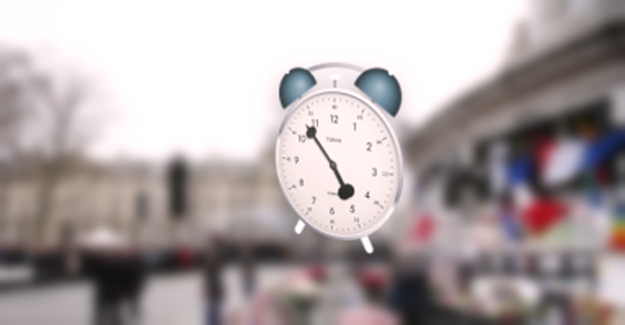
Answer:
4.53
